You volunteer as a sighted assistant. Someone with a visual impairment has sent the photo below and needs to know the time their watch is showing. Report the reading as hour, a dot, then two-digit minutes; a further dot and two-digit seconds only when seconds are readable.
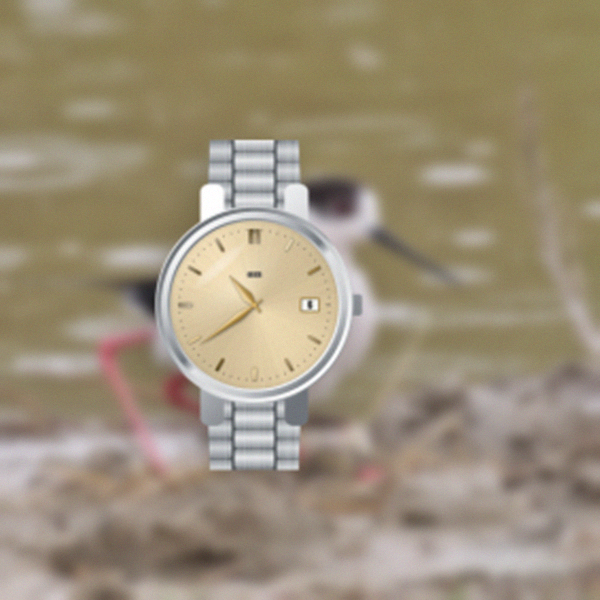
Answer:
10.39
